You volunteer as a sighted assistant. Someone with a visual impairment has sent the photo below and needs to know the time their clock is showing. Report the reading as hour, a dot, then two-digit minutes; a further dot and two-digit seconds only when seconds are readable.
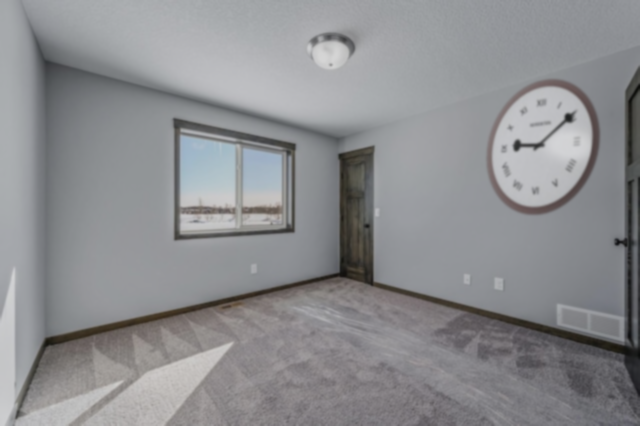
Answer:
9.09
